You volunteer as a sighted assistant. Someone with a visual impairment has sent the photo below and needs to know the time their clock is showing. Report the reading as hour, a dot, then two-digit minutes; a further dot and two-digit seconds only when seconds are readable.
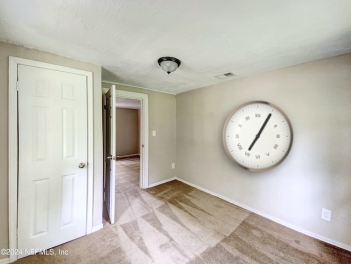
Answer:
7.05
